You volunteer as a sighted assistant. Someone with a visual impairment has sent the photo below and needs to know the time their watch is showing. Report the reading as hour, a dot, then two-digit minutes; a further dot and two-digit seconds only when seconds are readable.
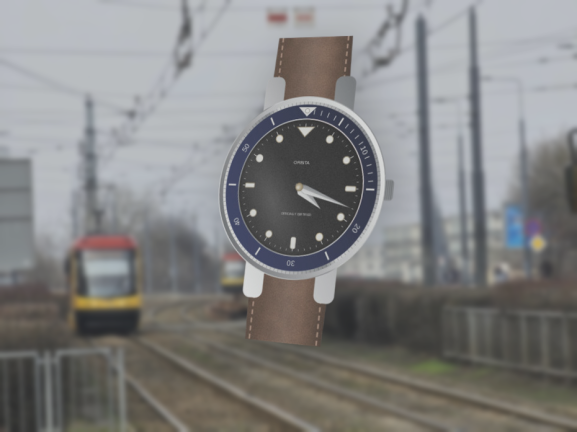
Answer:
4.18
